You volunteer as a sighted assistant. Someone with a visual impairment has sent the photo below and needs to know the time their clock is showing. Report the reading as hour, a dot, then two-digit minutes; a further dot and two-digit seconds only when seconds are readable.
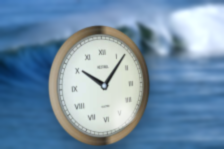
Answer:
10.07
